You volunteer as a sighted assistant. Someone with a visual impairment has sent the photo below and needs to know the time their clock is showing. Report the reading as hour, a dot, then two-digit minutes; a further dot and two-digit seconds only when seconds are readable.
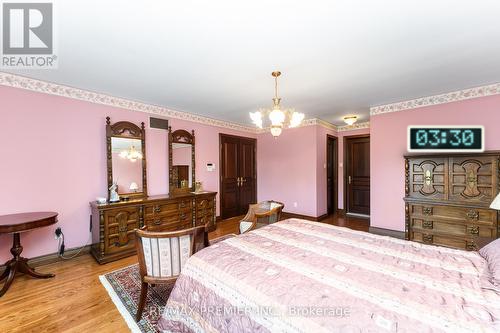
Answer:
3.30
